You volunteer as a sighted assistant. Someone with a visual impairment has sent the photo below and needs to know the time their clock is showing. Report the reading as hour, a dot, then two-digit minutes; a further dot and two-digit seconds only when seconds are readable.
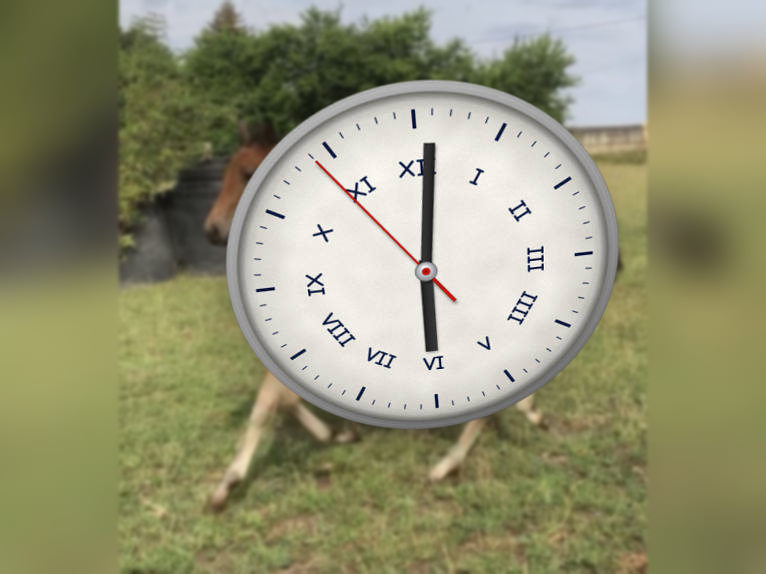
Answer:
6.00.54
